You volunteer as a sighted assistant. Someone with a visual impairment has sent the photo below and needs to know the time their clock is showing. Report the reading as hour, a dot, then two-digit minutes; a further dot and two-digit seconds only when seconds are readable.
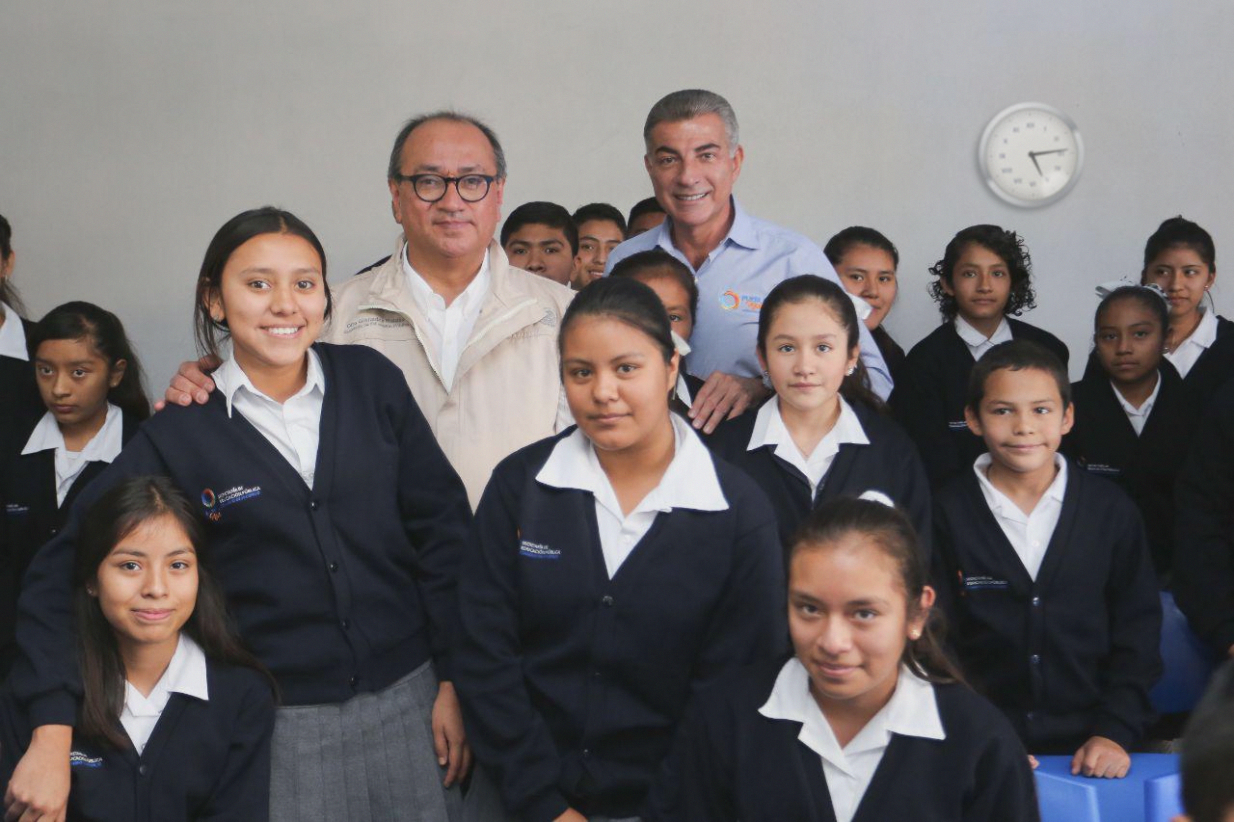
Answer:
5.14
